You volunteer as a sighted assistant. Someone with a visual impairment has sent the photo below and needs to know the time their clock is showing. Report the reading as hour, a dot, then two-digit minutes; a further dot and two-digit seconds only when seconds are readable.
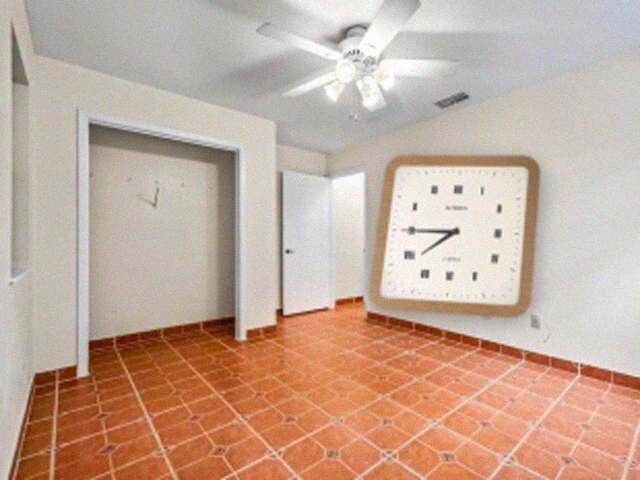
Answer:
7.45
